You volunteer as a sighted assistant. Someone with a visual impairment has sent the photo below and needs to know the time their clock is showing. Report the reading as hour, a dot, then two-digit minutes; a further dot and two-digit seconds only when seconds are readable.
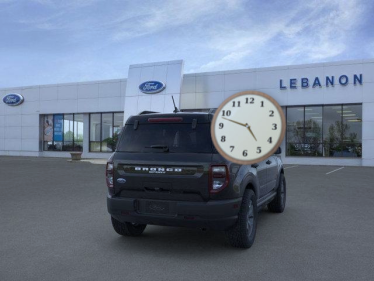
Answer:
4.48
